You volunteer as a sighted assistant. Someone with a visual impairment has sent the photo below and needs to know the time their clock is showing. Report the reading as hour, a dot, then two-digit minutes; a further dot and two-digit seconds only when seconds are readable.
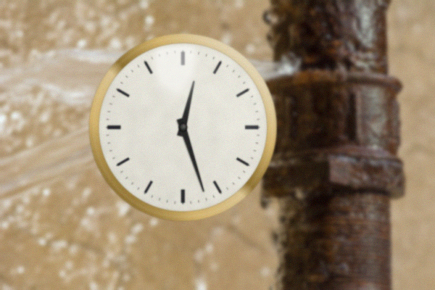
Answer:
12.27
